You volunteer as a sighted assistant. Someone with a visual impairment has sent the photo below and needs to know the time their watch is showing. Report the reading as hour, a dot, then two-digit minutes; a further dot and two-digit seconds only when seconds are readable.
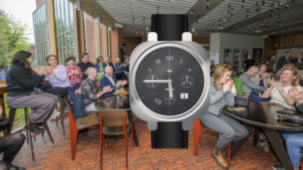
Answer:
5.45
